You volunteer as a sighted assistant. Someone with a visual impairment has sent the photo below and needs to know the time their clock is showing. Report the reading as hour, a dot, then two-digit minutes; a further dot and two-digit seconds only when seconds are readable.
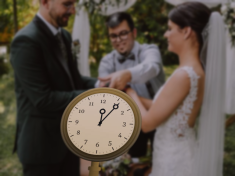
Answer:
12.06
